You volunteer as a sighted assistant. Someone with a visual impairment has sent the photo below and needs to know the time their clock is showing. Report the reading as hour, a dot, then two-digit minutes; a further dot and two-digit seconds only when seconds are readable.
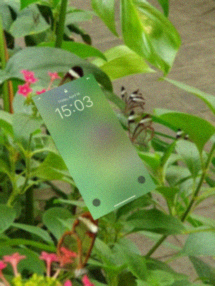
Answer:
15.03
